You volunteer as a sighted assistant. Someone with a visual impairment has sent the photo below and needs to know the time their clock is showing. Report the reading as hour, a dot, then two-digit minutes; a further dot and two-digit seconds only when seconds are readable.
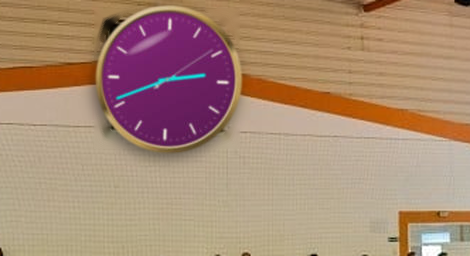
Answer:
2.41.09
